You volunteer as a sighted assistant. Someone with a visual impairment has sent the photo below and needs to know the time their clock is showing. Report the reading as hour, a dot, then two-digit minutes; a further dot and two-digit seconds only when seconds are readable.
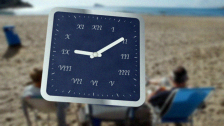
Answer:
9.09
